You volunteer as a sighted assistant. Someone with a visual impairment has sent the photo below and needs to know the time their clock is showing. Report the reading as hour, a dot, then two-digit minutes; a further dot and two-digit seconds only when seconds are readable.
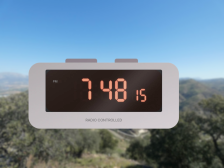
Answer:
7.48.15
